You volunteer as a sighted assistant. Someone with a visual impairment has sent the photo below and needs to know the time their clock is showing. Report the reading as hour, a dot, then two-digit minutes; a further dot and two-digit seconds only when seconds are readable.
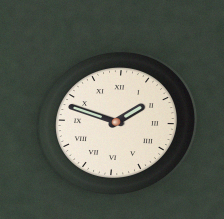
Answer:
1.48
